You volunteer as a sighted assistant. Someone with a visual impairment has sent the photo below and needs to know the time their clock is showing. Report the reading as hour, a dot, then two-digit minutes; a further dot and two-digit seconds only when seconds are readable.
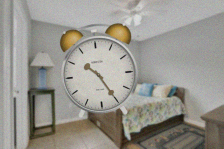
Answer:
10.25
